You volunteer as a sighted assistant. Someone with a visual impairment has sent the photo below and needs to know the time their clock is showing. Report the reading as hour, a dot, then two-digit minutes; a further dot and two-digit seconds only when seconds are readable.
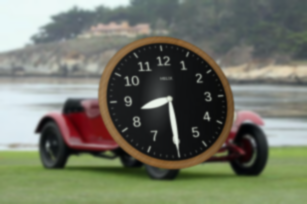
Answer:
8.30
